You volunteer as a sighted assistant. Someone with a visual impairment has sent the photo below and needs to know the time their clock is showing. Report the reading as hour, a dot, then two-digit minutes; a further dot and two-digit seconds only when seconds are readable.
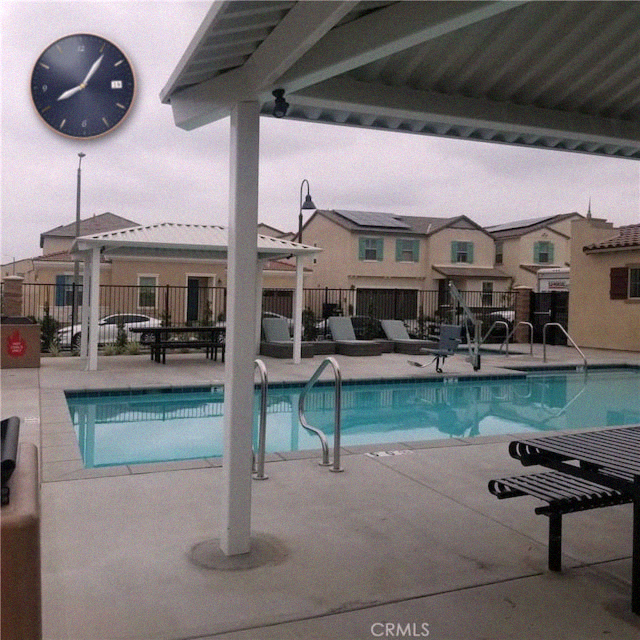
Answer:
8.06
